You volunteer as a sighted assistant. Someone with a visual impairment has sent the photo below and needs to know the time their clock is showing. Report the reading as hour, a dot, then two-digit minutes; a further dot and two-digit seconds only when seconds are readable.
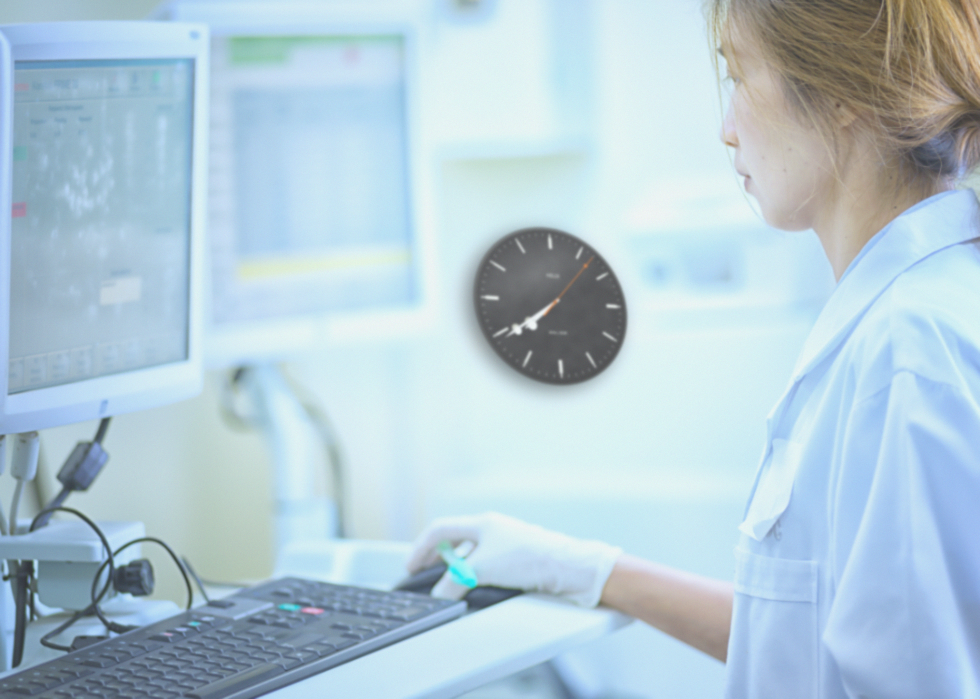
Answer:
7.39.07
